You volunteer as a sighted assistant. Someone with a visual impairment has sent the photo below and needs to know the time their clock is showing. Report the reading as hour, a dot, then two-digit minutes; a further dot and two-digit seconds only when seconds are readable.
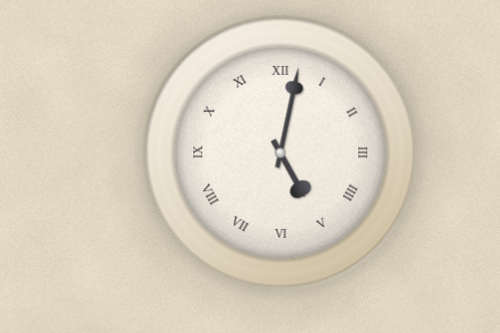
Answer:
5.02
